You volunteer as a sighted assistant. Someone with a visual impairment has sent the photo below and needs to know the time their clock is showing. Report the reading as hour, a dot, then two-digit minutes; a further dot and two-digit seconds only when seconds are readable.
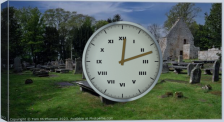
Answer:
12.12
